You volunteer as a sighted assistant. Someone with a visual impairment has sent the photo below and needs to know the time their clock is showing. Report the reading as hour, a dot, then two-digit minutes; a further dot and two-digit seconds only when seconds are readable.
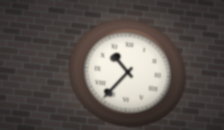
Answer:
10.36
